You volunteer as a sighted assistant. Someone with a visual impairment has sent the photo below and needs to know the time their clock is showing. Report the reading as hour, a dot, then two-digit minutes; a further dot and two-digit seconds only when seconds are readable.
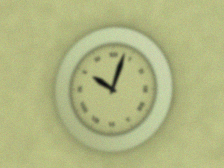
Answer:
10.03
